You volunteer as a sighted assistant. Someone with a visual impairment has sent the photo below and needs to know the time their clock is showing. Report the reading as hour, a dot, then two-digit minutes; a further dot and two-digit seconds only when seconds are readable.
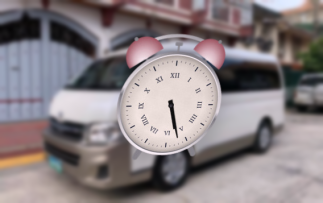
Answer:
5.27
